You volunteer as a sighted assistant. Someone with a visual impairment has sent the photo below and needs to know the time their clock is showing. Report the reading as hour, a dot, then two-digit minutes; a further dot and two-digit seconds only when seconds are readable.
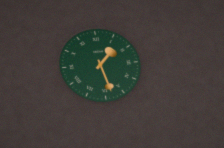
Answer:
1.28
